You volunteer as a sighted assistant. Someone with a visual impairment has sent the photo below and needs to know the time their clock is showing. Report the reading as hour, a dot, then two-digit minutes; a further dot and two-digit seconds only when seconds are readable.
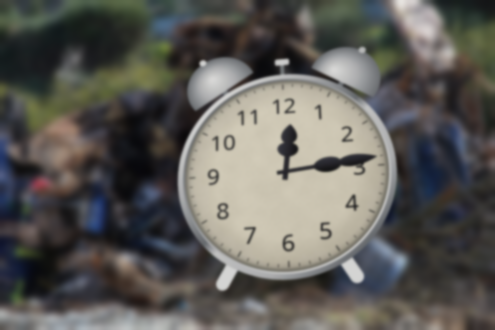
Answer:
12.14
